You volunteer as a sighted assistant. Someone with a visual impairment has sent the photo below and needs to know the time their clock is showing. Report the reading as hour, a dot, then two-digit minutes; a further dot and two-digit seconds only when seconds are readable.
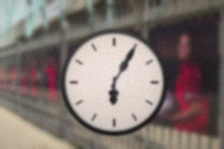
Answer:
6.05
